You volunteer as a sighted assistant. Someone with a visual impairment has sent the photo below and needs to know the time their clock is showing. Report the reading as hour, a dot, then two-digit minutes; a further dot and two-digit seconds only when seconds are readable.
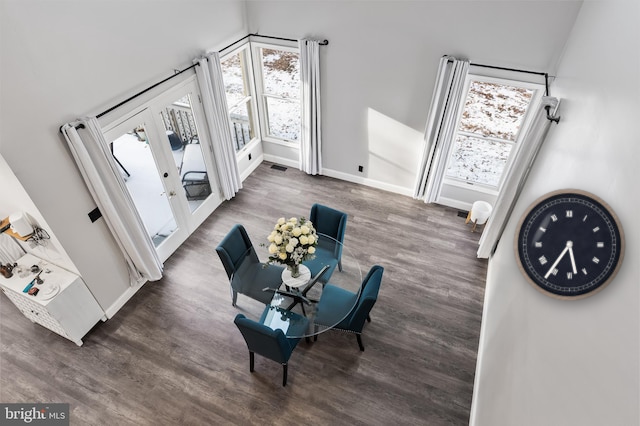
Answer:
5.36
